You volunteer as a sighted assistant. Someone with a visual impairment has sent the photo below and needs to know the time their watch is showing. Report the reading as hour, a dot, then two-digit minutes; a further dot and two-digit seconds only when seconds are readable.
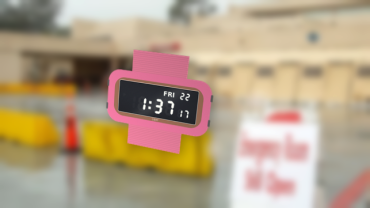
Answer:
1.37.17
